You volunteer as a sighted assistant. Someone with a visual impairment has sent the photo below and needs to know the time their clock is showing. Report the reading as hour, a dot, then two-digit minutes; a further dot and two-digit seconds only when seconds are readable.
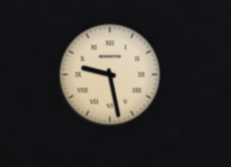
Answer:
9.28
